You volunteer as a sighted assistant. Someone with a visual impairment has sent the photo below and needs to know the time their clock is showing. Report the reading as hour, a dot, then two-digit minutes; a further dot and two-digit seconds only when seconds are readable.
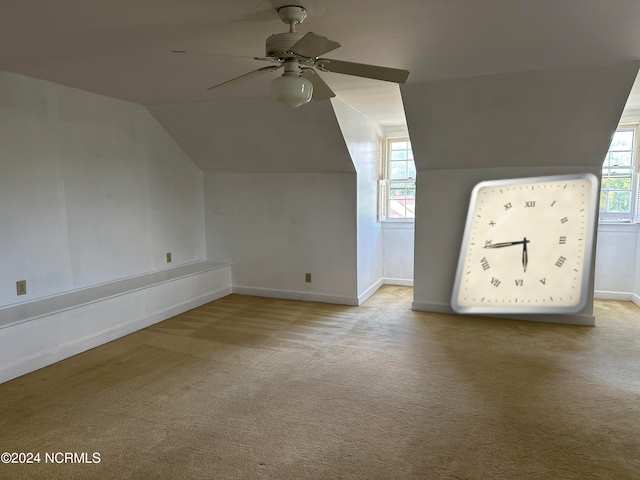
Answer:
5.44
